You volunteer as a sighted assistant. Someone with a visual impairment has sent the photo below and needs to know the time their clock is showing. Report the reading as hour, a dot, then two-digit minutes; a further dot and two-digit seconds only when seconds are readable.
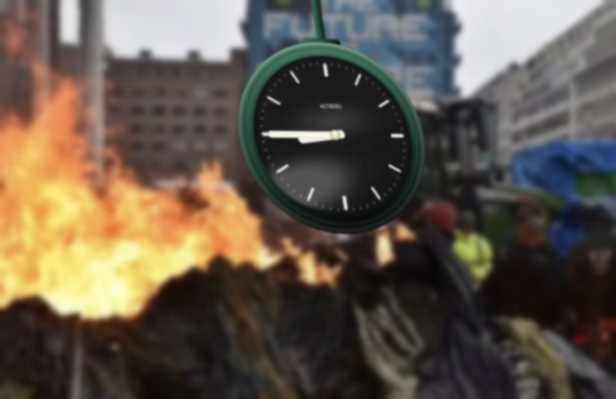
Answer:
8.45
